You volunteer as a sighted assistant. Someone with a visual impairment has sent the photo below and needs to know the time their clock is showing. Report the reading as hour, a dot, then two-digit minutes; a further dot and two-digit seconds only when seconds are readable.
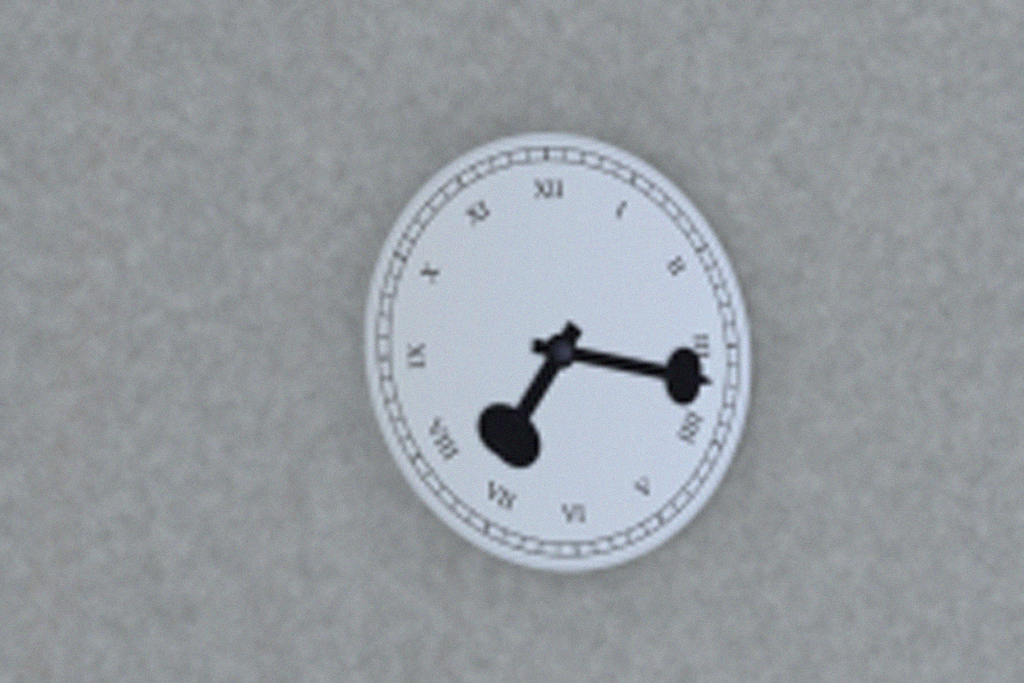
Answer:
7.17
